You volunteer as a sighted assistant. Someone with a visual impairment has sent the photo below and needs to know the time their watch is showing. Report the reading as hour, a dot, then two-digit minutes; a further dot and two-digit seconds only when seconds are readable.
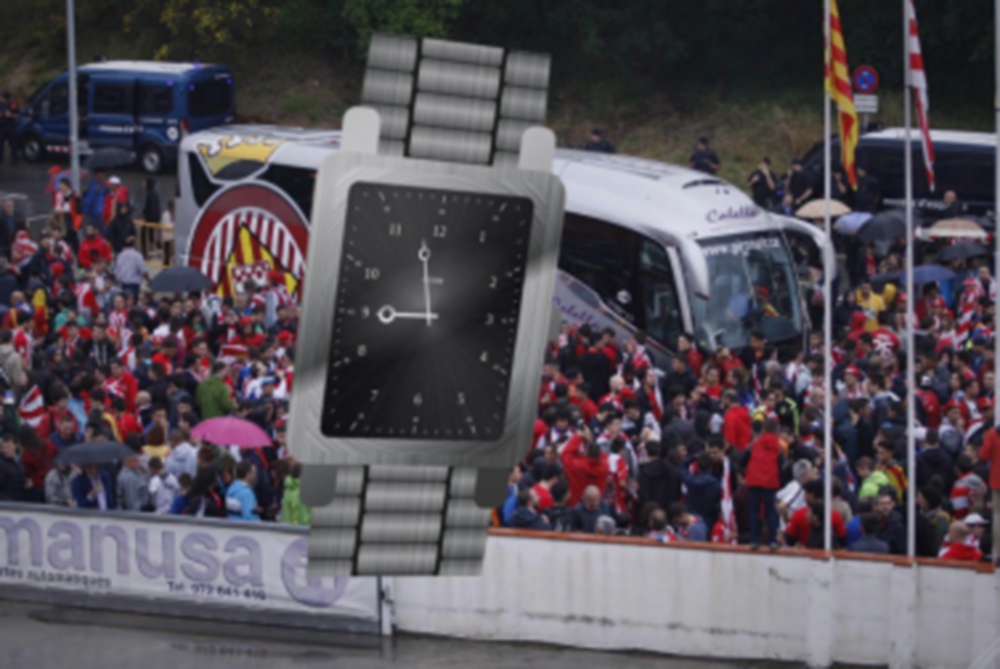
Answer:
8.58
